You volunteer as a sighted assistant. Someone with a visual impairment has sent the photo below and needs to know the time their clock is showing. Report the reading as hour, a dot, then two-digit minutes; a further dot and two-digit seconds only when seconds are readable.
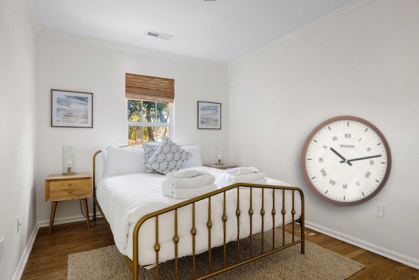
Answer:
10.13
